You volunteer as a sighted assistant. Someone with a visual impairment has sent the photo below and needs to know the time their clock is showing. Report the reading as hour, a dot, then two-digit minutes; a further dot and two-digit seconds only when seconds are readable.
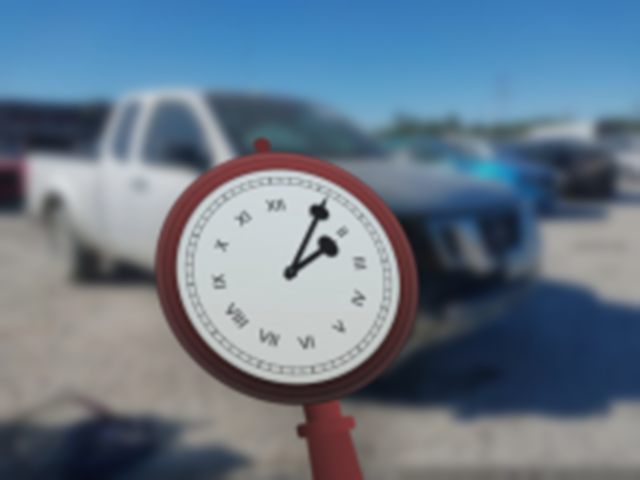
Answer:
2.06
